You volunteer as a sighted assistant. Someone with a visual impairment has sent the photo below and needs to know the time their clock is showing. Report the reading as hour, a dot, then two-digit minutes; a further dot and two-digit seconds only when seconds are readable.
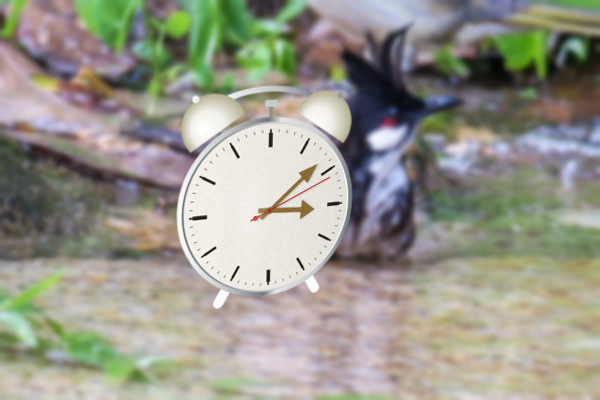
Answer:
3.08.11
